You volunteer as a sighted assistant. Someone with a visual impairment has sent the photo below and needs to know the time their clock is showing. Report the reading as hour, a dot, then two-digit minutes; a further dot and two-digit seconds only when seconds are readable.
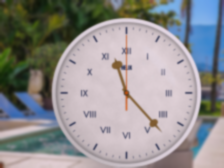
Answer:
11.23.00
